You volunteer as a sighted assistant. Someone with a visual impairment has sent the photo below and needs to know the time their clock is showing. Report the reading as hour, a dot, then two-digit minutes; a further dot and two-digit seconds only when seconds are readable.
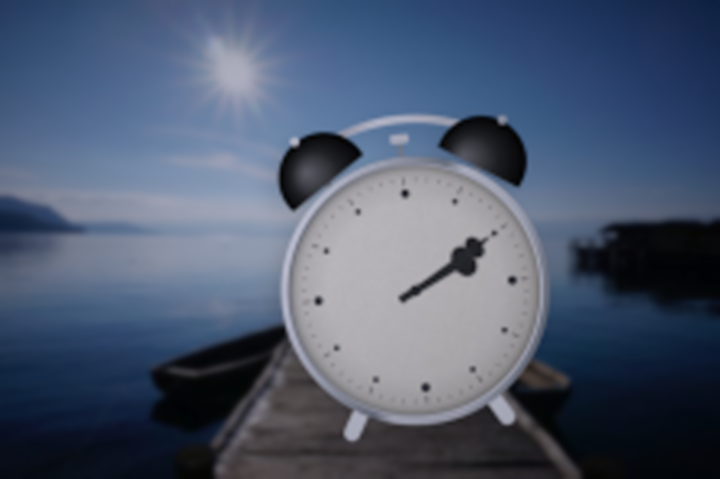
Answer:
2.10
